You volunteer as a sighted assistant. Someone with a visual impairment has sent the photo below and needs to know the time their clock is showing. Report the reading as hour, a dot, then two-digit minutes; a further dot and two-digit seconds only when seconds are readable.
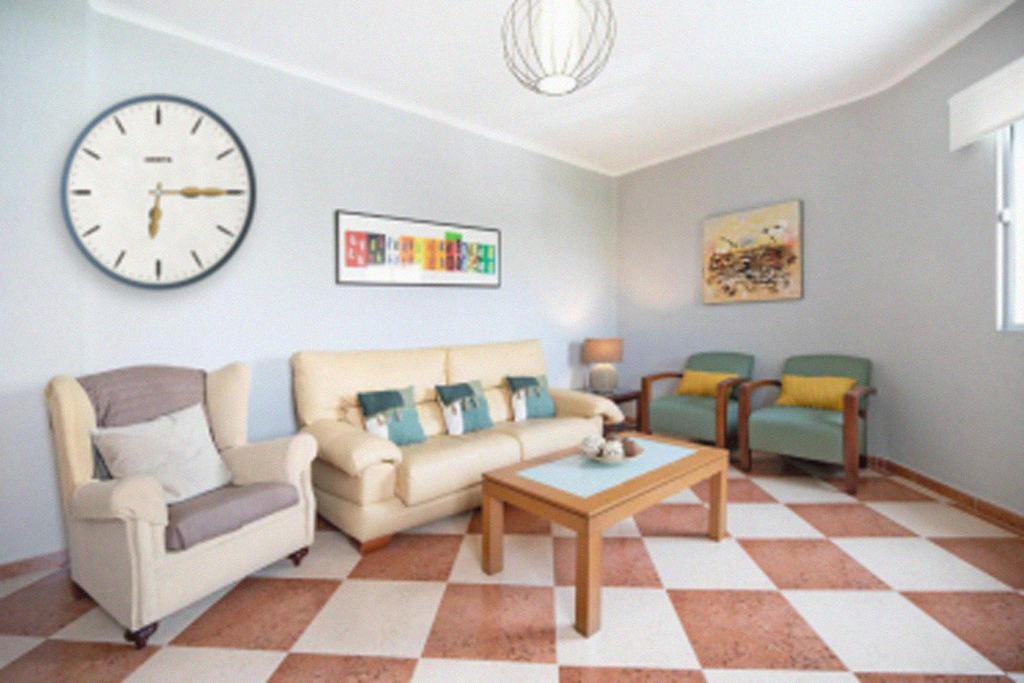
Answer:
6.15
